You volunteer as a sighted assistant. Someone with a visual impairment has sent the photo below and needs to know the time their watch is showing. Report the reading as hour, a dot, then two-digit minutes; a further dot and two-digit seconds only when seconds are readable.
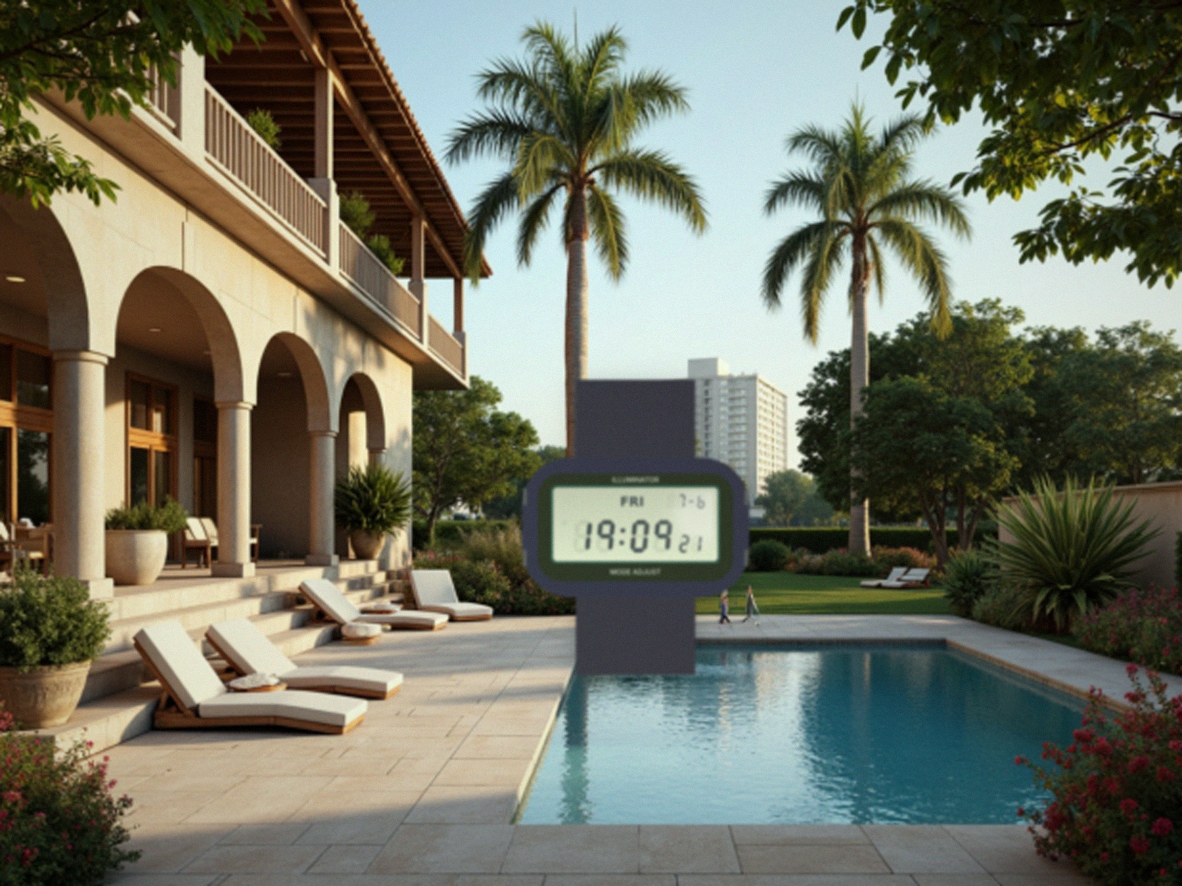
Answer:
19.09.21
